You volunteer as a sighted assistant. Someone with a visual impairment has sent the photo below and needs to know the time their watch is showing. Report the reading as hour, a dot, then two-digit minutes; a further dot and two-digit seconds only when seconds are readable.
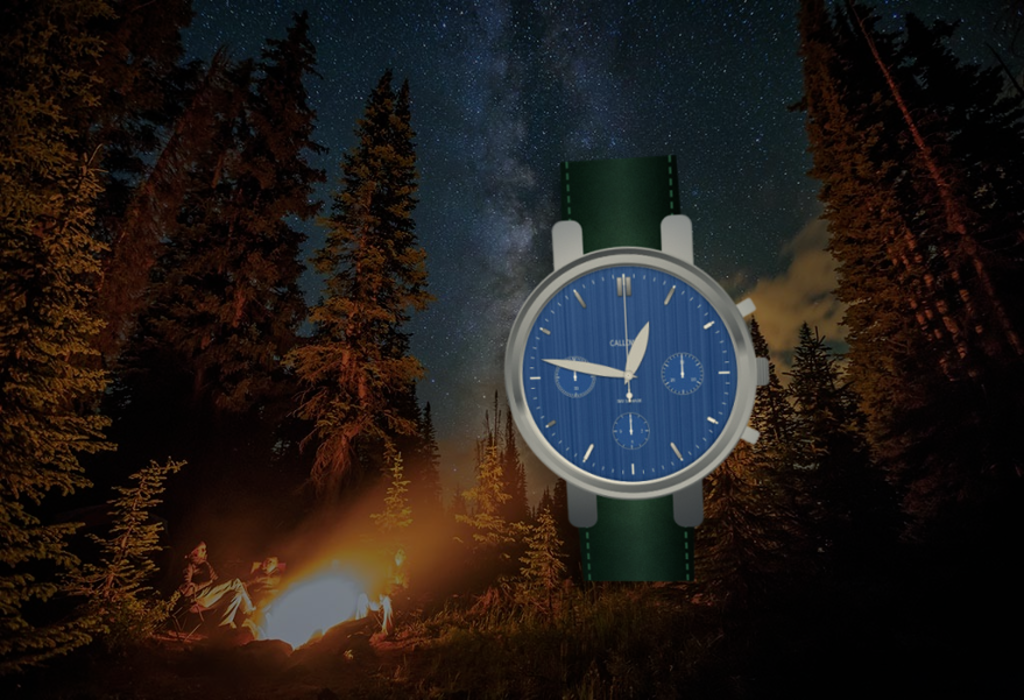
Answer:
12.47
